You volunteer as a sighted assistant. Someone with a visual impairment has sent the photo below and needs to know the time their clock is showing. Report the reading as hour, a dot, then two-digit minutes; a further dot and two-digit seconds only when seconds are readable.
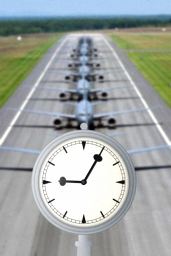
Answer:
9.05
